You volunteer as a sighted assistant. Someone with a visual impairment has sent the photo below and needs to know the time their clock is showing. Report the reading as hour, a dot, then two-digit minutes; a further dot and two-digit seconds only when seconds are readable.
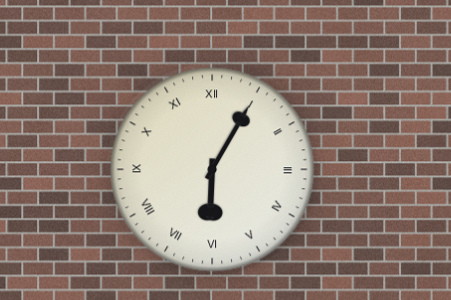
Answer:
6.05
